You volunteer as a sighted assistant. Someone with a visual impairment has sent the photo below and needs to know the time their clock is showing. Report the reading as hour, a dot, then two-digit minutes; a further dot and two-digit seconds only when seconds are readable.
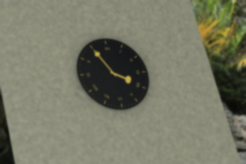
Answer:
3.55
